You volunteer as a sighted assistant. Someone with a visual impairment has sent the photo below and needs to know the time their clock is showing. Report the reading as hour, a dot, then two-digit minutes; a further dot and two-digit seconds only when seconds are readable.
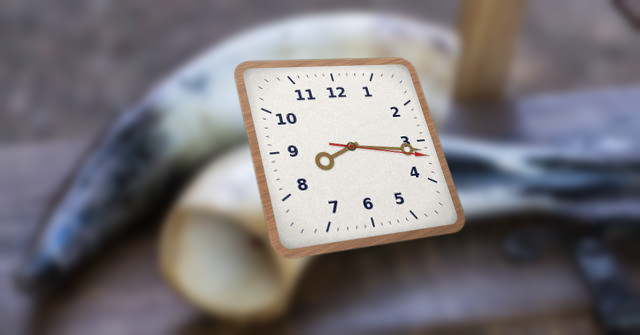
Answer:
8.16.17
